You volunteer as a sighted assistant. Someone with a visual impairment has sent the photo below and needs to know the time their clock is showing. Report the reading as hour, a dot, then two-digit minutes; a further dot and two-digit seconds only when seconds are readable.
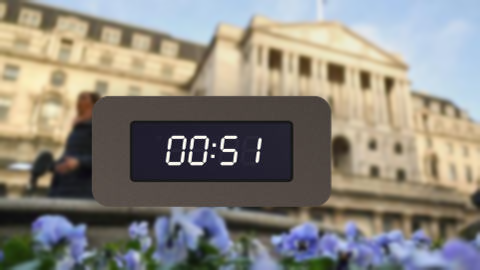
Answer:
0.51
